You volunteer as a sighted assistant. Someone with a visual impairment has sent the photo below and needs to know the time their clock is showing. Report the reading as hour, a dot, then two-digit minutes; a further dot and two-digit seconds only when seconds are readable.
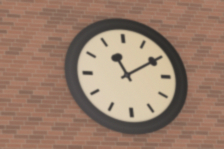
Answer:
11.10
